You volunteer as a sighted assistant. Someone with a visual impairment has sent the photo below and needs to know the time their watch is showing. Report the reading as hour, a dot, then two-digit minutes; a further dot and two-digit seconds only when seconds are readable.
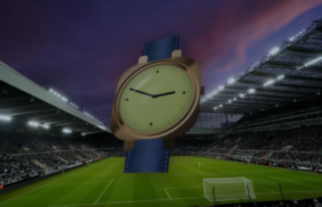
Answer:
2.49
